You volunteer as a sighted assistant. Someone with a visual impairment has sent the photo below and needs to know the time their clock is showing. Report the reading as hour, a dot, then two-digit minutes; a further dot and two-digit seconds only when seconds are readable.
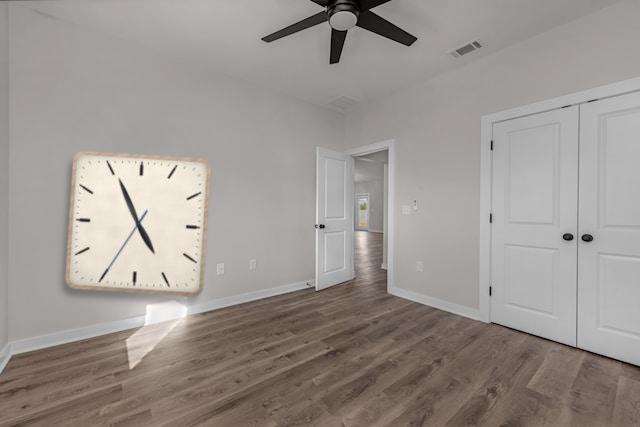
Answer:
4.55.35
